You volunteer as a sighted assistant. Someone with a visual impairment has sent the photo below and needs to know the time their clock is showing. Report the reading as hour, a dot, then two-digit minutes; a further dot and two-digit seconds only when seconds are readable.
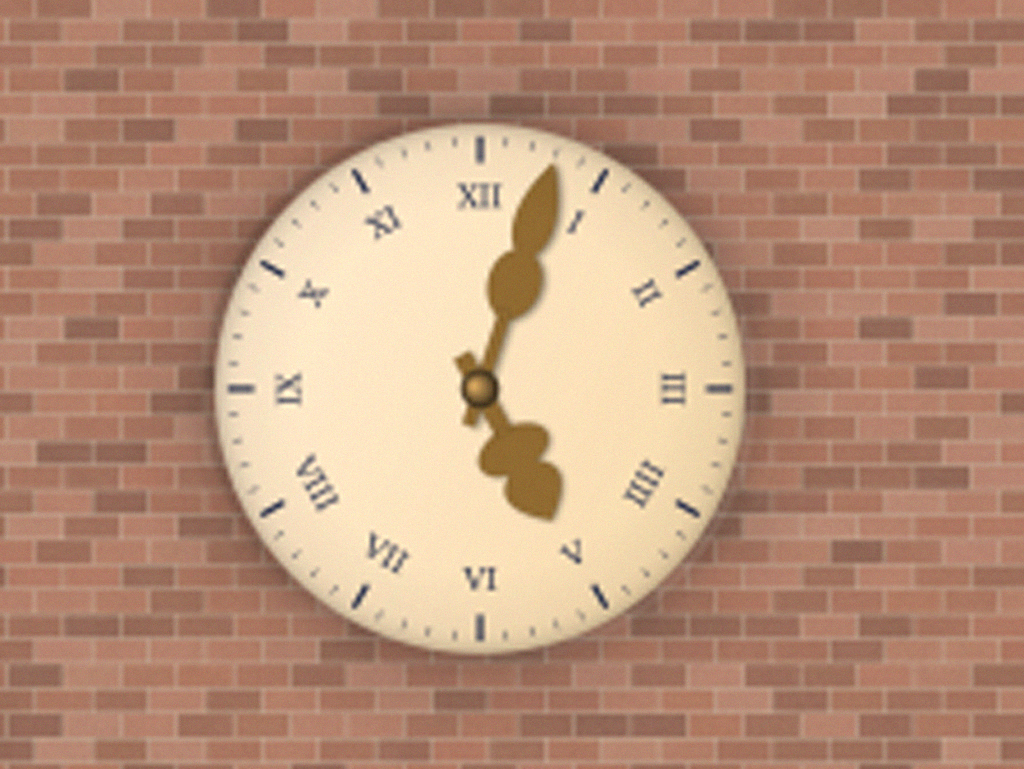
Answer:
5.03
